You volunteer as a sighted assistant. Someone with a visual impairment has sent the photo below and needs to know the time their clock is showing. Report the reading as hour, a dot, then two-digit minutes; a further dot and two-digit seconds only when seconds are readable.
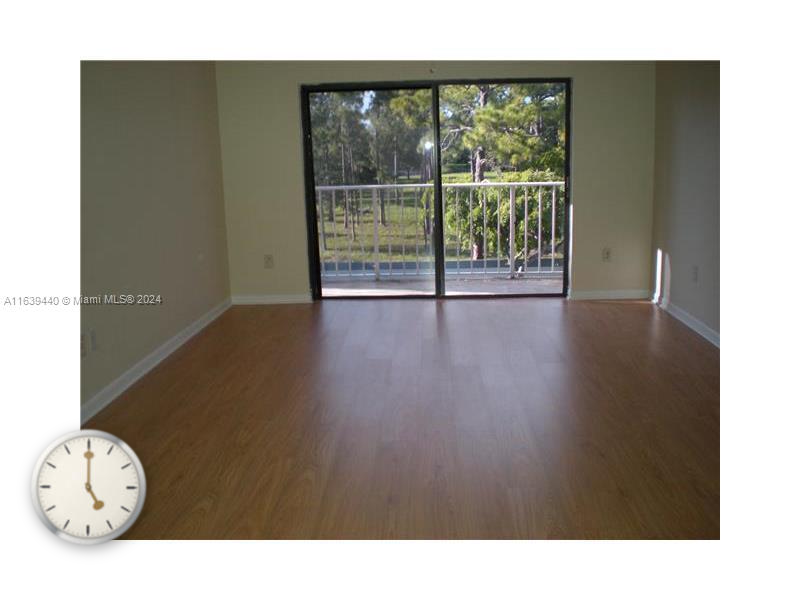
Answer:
5.00
